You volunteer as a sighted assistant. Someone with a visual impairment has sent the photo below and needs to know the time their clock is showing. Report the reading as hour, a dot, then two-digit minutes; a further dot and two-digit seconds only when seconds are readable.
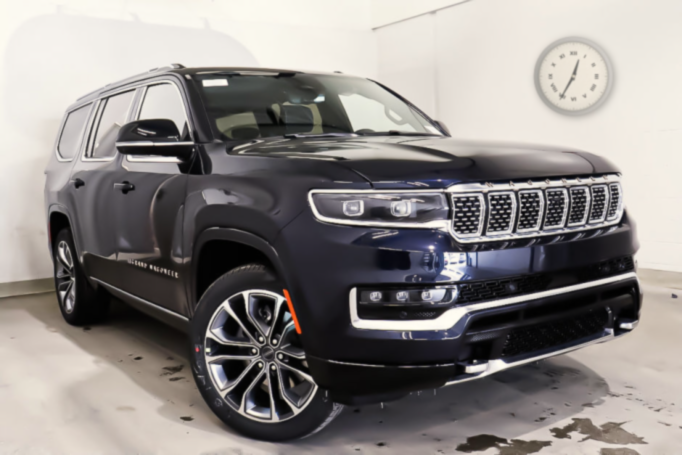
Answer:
12.35
